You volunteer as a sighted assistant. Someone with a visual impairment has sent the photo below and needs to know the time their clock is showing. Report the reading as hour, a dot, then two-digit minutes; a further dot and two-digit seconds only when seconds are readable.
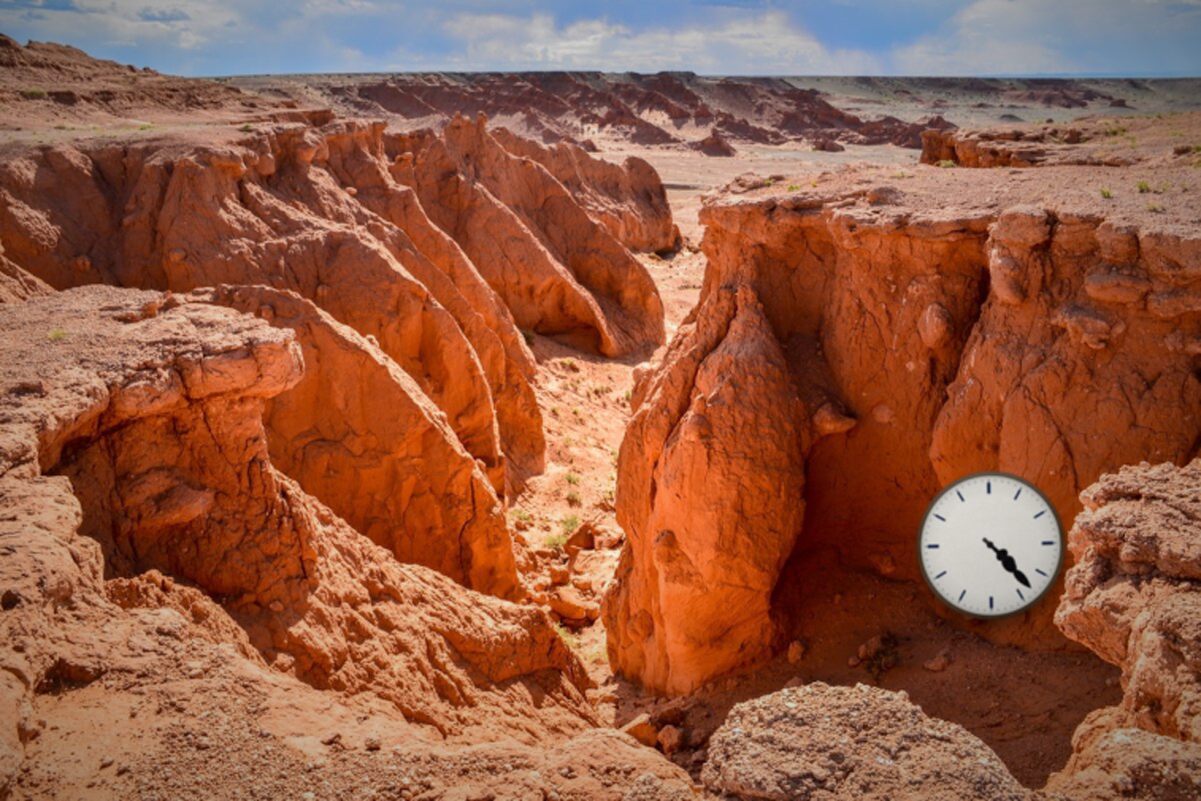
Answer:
4.23
